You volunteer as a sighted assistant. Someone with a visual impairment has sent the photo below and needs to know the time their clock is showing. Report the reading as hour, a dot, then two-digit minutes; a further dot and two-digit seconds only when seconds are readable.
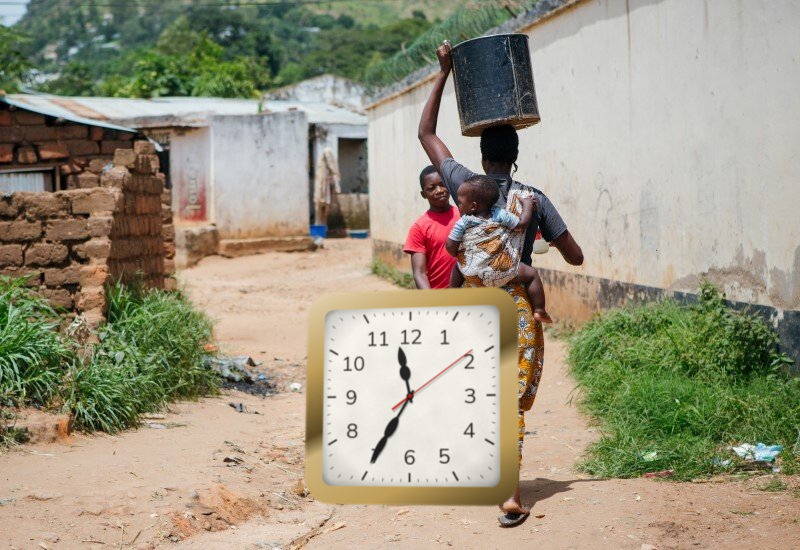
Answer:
11.35.09
